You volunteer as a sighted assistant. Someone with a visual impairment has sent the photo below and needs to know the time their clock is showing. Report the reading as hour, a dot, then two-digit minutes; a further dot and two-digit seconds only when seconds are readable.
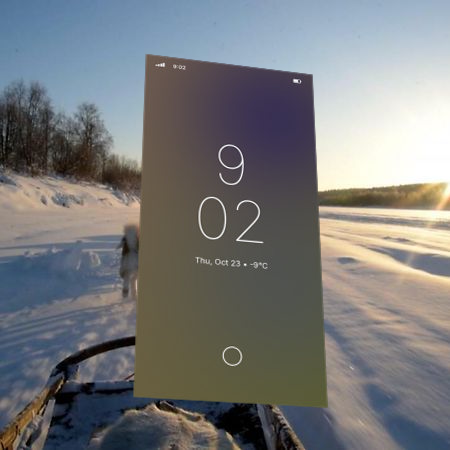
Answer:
9.02
